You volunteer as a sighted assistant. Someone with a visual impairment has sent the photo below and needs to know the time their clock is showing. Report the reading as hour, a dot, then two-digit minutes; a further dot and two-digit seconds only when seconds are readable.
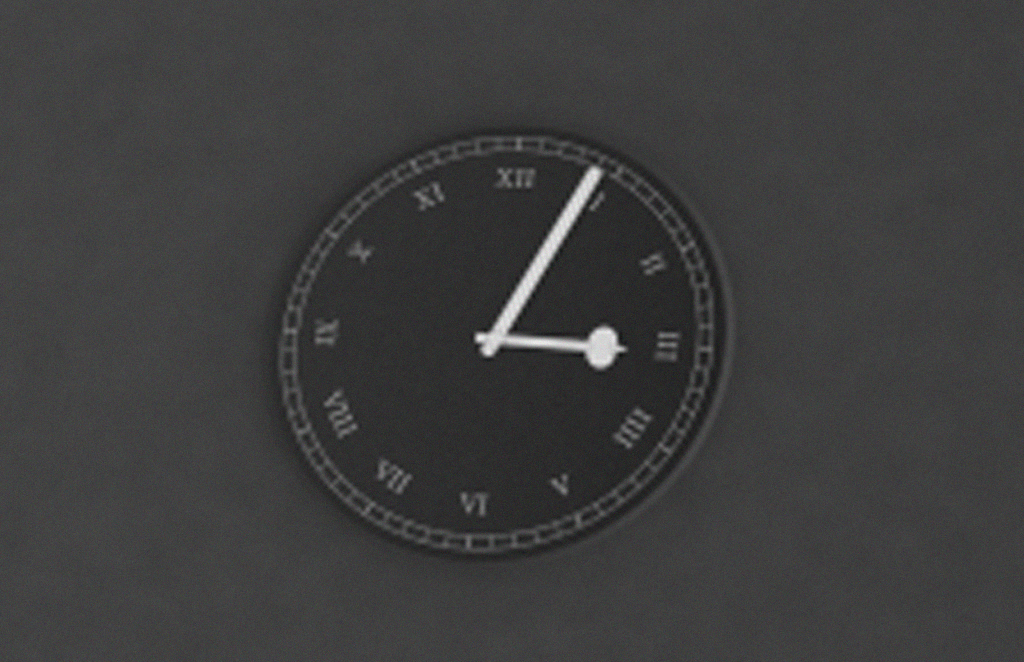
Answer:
3.04
